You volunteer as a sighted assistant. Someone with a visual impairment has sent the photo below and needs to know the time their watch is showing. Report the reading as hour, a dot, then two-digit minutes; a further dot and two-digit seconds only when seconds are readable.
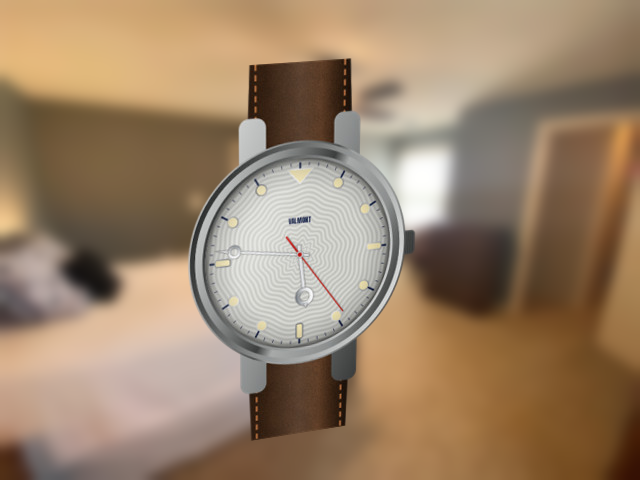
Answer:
5.46.24
